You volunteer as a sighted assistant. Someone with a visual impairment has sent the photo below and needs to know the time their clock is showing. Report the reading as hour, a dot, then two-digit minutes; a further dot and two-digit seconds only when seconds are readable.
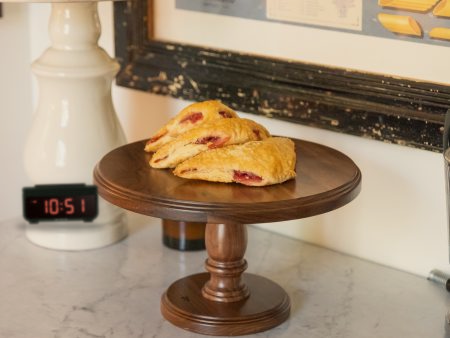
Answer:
10.51
